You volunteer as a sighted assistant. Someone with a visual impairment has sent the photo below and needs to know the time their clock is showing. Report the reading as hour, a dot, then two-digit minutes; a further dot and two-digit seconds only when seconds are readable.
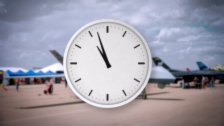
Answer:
10.57
